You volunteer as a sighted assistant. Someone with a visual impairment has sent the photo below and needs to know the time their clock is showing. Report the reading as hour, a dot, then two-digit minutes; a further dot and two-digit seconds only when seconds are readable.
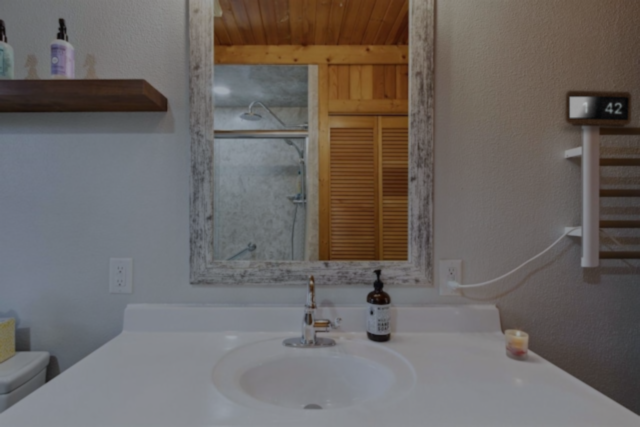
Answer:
1.42
